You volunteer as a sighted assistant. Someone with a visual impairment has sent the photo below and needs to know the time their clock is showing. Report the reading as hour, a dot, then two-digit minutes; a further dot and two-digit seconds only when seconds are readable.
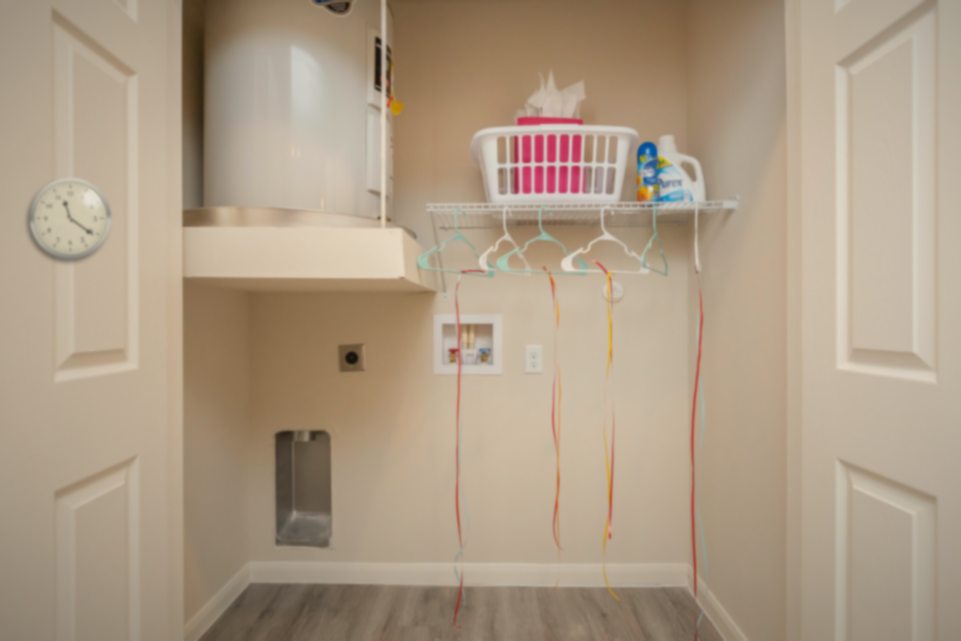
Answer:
11.21
